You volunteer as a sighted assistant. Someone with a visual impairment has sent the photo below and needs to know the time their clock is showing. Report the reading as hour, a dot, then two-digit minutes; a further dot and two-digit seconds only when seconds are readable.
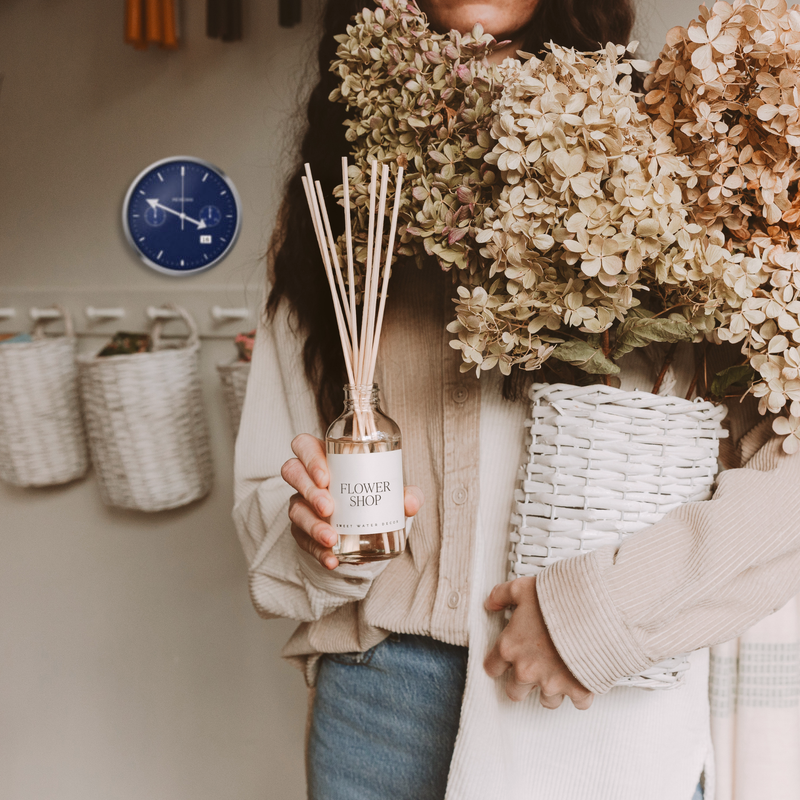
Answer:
3.49
